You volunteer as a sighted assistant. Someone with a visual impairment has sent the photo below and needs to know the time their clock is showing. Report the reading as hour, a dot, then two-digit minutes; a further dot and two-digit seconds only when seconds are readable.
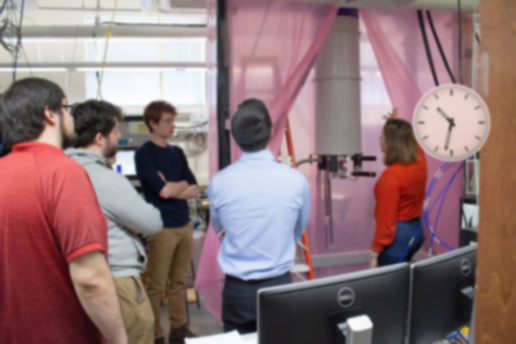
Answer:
10.32
